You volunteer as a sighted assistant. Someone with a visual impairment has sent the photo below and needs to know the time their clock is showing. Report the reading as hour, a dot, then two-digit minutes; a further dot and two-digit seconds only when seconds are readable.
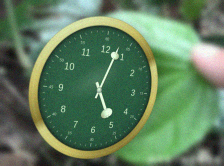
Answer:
5.03
